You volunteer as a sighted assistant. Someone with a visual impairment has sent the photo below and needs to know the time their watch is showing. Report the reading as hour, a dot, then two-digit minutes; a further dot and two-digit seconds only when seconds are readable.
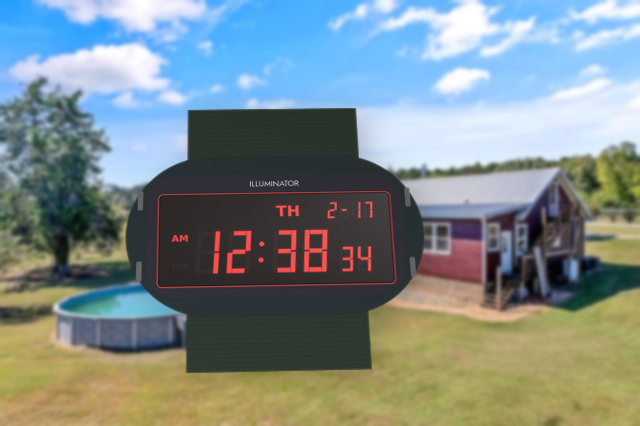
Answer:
12.38.34
